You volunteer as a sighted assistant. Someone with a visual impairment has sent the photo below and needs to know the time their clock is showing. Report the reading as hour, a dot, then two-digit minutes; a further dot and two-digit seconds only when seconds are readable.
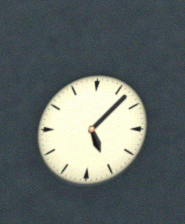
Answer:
5.07
